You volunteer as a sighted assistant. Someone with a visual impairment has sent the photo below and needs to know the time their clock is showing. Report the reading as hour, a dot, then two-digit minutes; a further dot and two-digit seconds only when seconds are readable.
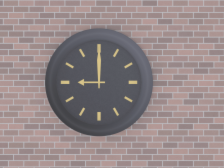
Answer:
9.00
